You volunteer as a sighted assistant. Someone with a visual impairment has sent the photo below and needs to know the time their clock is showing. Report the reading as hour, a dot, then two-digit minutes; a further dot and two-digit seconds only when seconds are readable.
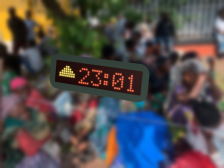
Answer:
23.01
